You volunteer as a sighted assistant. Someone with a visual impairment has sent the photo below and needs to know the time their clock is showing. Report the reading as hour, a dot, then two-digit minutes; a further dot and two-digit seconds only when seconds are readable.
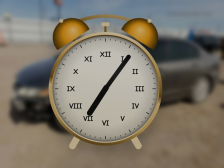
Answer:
7.06
